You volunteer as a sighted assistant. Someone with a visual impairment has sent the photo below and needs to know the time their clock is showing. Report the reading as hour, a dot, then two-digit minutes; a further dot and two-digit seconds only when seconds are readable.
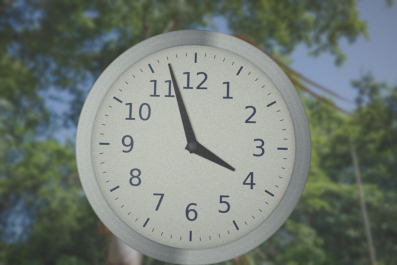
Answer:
3.57
